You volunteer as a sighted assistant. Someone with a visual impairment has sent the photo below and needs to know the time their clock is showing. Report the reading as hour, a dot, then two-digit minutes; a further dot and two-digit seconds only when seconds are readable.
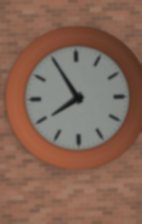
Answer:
7.55
